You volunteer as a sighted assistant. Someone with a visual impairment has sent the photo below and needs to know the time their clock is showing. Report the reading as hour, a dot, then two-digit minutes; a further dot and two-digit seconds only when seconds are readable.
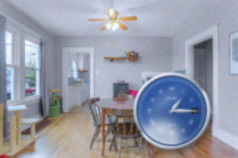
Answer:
1.15
